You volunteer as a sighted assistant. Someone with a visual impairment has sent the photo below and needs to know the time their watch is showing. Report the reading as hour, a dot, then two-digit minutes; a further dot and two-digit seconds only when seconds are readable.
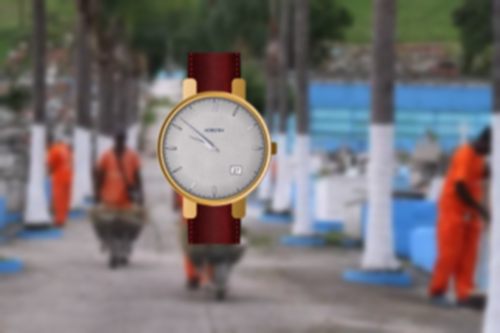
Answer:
9.52
